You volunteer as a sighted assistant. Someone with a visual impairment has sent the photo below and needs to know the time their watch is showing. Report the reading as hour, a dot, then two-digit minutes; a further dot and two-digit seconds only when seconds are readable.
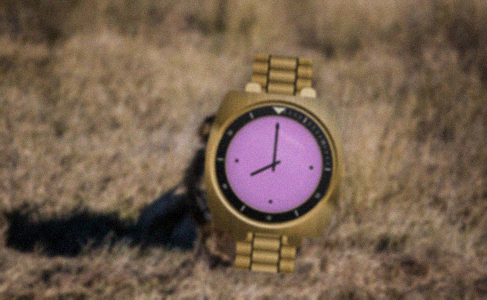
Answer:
8.00
